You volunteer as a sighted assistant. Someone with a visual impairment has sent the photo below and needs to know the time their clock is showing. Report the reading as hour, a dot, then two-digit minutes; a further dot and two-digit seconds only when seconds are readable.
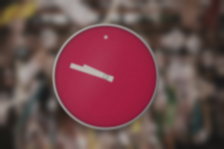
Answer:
9.48
